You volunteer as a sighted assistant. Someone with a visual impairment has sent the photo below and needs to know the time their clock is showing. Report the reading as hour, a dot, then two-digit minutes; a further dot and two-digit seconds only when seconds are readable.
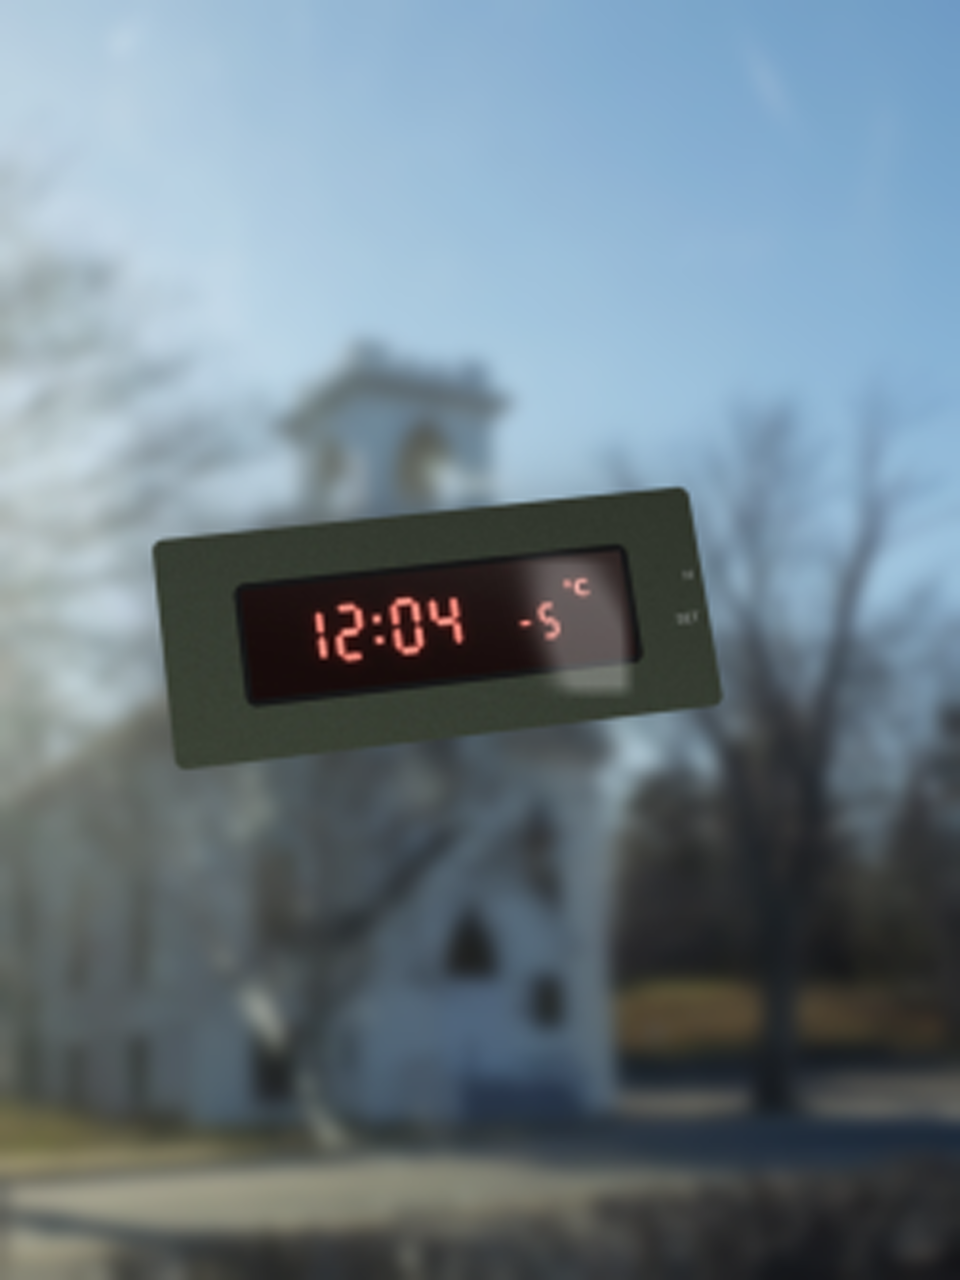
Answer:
12.04
